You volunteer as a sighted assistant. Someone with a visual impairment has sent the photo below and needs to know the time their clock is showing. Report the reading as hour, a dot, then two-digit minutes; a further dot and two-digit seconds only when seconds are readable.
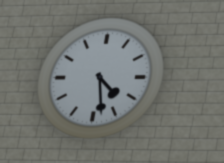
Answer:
4.28
